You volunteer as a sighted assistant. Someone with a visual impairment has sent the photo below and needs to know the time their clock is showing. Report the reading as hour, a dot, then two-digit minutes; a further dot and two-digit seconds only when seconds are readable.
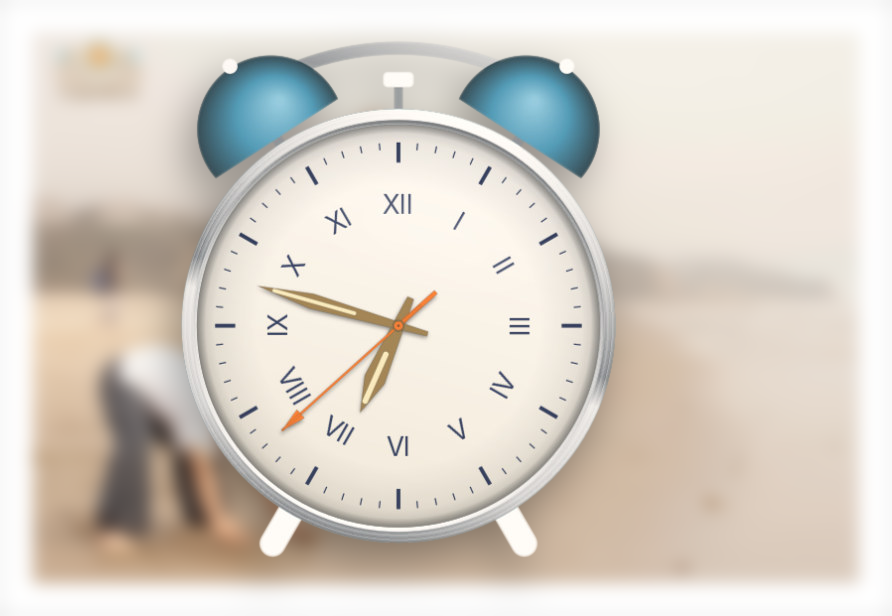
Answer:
6.47.38
